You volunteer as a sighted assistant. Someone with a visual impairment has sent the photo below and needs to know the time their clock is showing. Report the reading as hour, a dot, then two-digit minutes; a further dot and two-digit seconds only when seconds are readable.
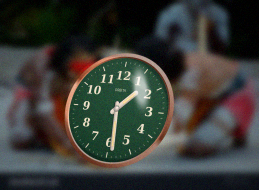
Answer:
1.29
